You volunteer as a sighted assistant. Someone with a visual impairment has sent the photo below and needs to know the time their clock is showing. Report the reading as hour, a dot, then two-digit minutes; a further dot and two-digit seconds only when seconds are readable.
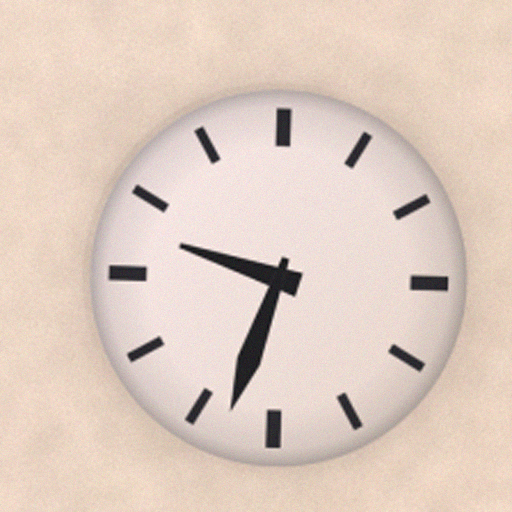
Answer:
9.33
